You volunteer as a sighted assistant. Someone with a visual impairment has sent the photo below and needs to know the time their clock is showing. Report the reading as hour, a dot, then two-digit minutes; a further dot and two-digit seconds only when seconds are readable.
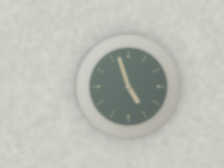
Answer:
4.57
